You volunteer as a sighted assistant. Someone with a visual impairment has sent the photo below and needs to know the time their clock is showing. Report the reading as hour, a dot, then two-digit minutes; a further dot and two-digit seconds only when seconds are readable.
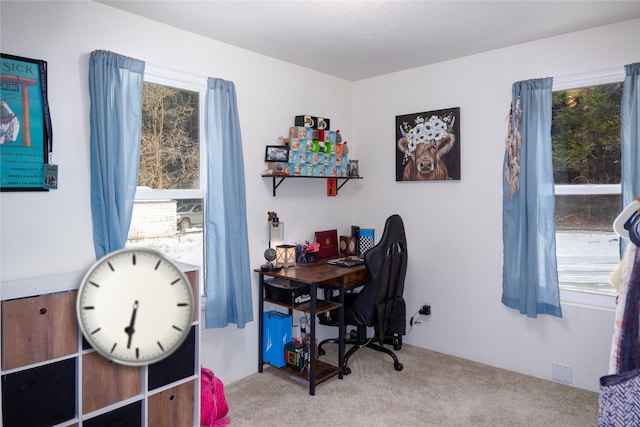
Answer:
6.32
